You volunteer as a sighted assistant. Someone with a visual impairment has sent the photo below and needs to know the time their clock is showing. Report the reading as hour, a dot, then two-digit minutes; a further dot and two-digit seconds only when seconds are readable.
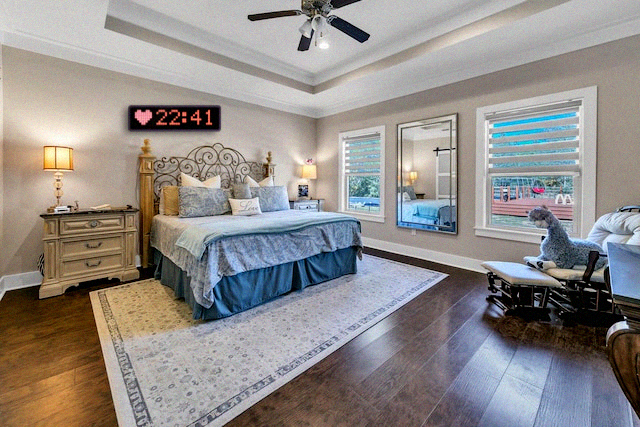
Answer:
22.41
